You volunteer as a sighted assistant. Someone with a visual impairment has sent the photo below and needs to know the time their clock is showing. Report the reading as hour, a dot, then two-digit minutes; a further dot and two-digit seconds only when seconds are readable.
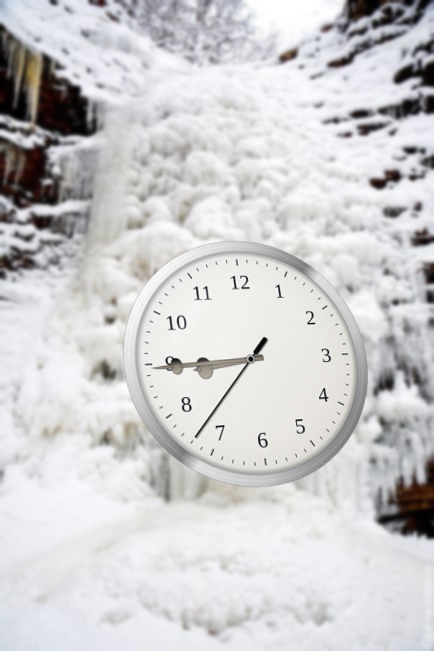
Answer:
8.44.37
